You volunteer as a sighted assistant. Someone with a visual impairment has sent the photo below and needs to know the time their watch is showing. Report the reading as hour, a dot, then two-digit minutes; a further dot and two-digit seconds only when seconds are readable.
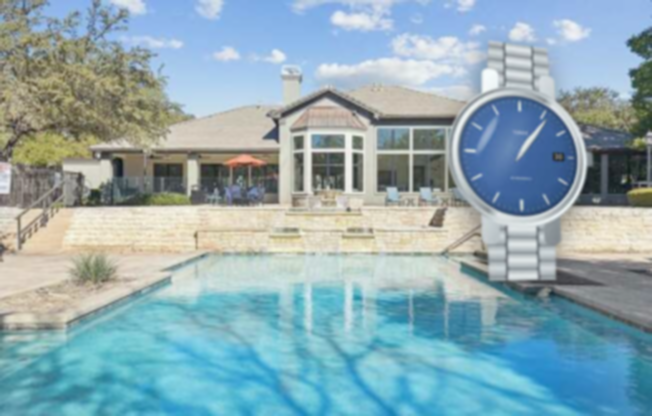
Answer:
1.06
